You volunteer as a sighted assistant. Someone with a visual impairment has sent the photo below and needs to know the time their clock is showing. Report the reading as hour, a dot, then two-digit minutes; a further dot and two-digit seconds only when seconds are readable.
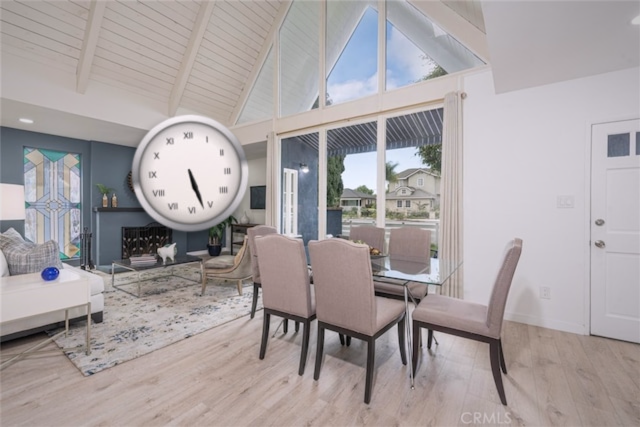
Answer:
5.27
